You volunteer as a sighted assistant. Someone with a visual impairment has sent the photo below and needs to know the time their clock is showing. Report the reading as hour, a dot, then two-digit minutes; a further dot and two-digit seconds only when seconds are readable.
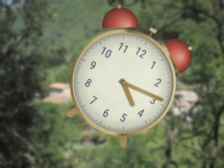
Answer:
4.14
